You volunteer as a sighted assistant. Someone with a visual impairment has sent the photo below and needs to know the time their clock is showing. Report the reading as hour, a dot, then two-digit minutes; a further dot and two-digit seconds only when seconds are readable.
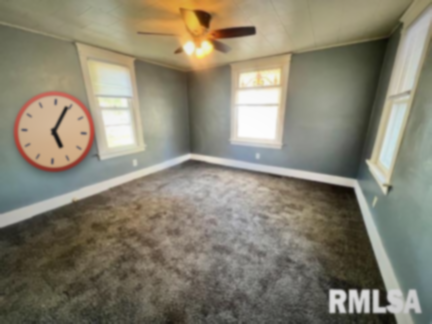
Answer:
5.04
